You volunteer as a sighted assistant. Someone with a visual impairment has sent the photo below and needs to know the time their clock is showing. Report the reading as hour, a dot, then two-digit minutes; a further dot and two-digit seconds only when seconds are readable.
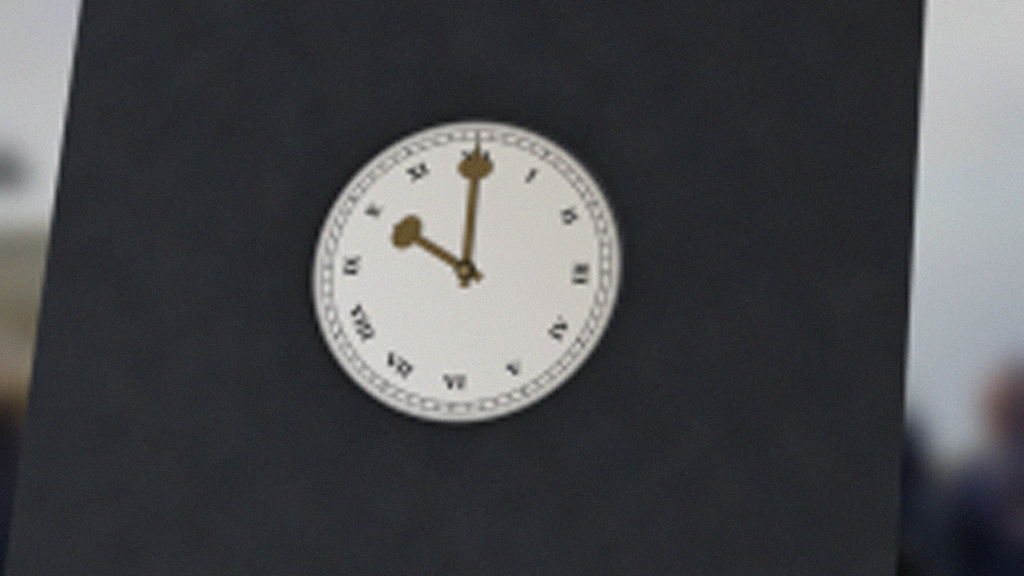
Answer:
10.00
